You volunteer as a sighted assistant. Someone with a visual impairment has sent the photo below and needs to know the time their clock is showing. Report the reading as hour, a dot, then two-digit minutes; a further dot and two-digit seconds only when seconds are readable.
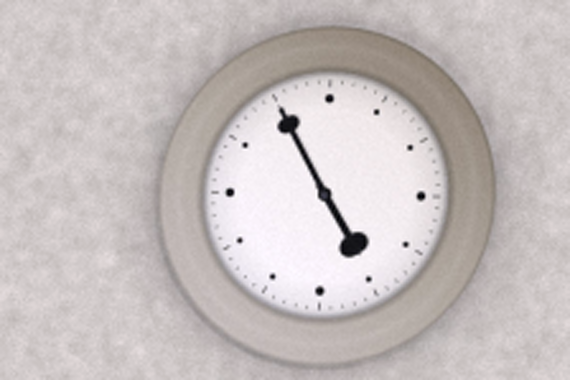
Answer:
4.55
